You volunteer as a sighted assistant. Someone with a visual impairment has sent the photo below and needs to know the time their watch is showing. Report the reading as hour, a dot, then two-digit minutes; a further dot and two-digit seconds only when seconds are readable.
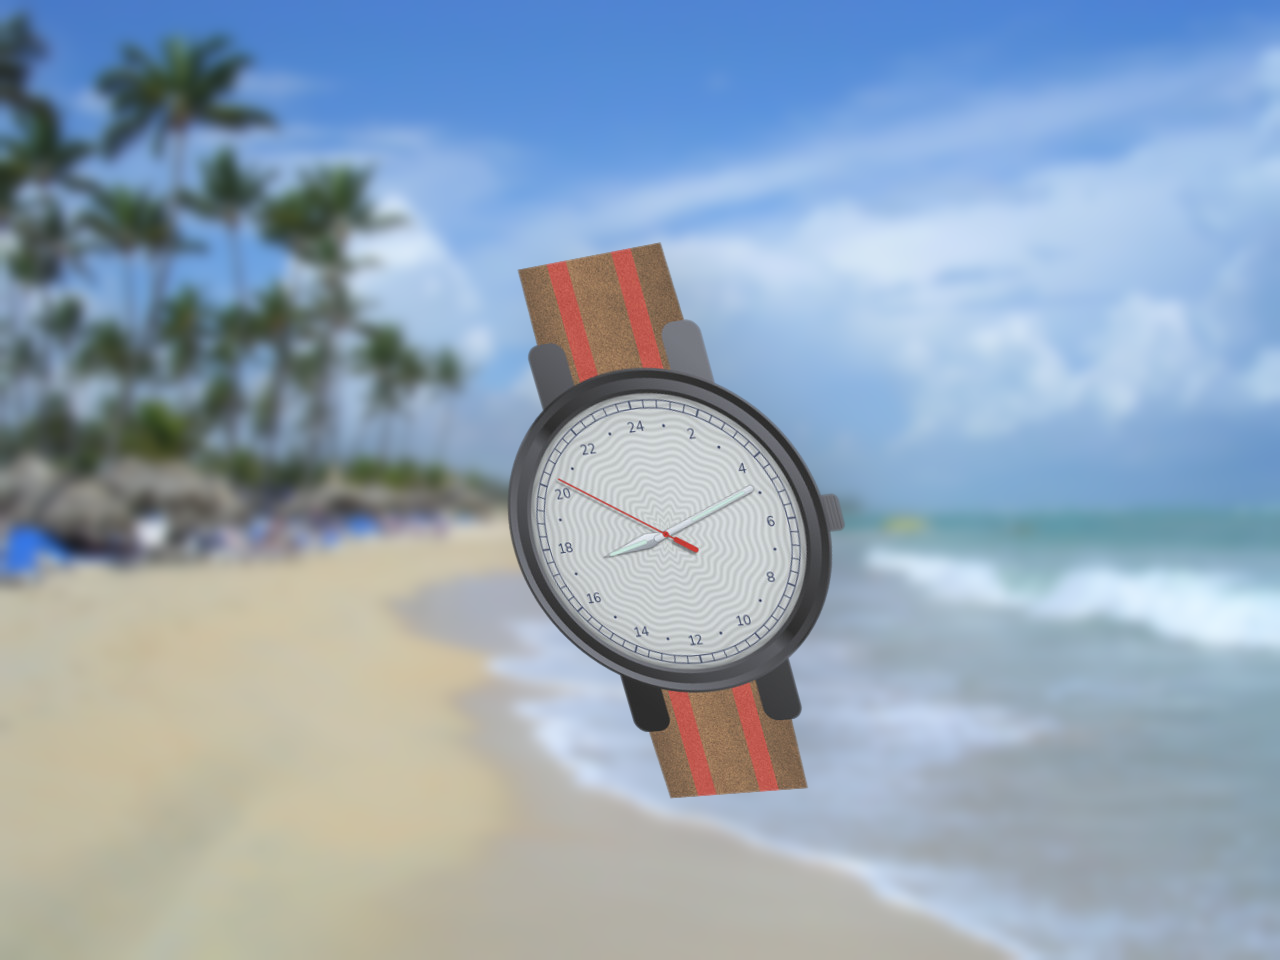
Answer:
17.11.51
